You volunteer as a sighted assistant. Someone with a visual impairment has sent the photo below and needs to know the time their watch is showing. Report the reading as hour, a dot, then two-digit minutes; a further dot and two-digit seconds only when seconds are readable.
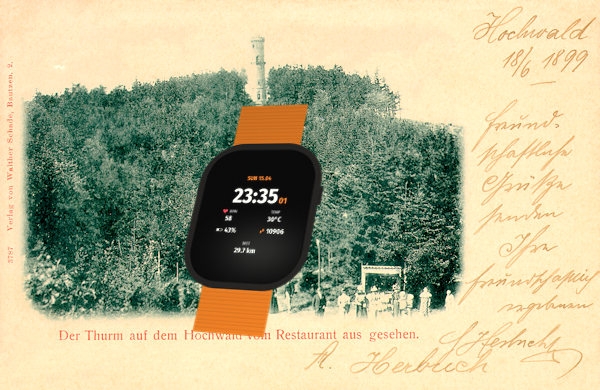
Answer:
23.35.01
